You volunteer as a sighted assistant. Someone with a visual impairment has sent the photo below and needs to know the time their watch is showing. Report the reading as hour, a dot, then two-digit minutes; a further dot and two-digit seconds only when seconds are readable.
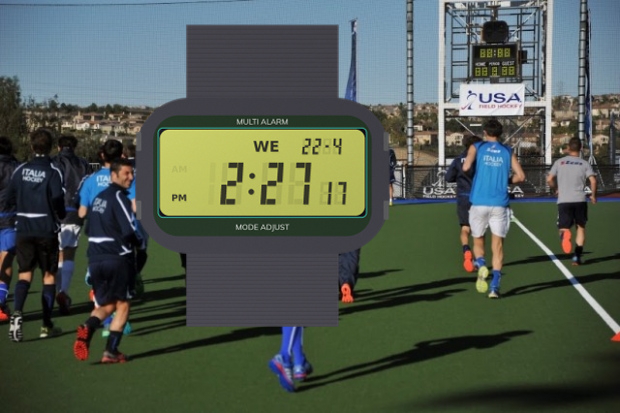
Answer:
2.27.17
